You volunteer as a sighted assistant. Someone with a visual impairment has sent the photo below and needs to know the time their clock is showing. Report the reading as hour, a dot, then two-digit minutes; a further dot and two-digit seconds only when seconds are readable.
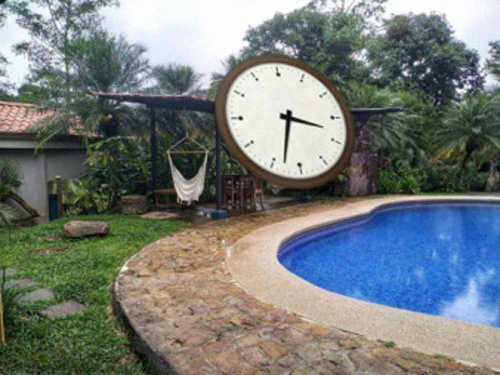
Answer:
3.33
